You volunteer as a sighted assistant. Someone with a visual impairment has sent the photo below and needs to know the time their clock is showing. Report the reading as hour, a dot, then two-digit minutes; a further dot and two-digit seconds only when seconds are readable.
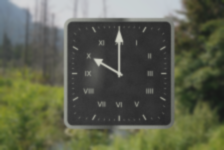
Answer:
10.00
